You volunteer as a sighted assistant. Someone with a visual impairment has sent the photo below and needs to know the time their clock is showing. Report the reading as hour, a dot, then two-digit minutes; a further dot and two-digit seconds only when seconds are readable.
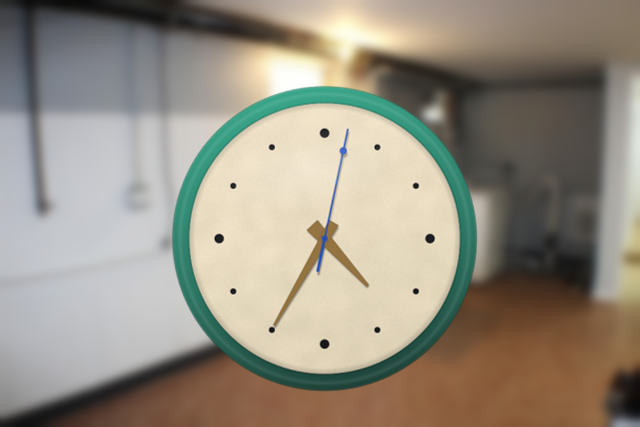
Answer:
4.35.02
